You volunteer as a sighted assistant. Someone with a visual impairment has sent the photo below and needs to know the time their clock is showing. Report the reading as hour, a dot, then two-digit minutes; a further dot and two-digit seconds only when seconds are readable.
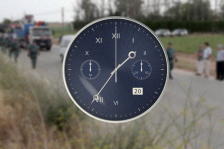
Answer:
1.36
